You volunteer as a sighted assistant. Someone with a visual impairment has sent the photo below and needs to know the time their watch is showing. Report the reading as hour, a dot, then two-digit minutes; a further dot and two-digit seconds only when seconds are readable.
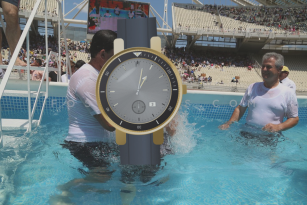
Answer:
1.02
